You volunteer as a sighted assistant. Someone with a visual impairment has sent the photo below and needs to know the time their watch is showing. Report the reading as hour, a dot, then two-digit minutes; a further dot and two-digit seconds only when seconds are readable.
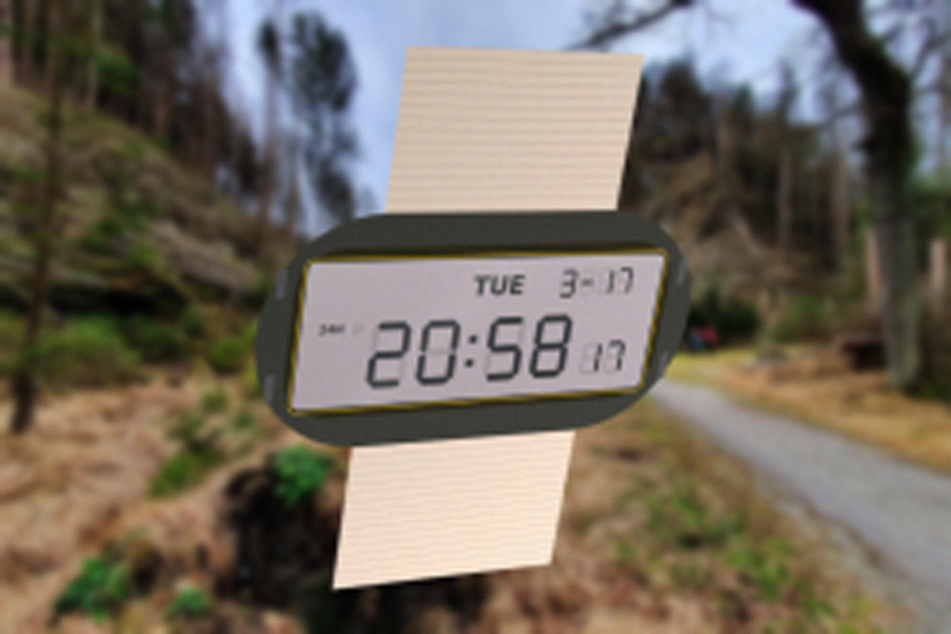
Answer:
20.58.17
